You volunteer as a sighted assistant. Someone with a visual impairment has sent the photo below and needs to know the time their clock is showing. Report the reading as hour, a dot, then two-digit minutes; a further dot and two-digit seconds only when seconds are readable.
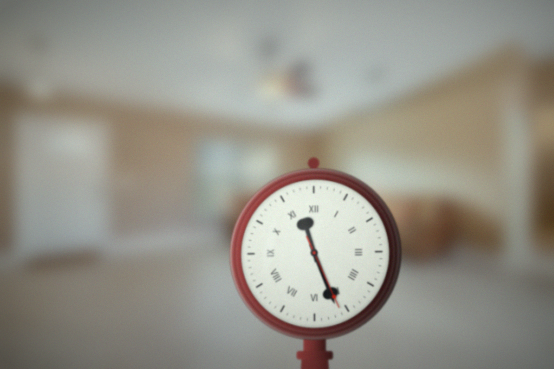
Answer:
11.26.26
